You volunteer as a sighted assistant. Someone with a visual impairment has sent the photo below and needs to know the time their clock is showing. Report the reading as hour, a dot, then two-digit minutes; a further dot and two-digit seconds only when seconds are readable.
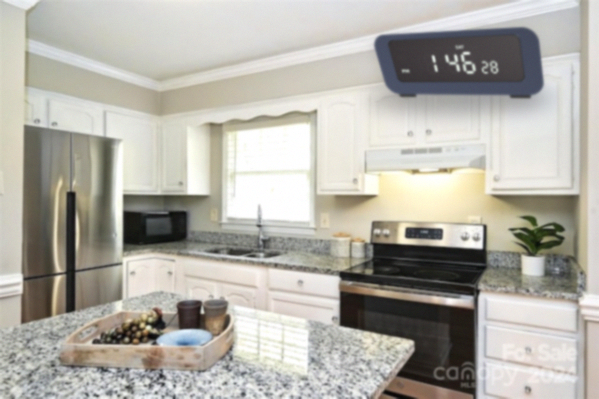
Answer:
1.46.28
